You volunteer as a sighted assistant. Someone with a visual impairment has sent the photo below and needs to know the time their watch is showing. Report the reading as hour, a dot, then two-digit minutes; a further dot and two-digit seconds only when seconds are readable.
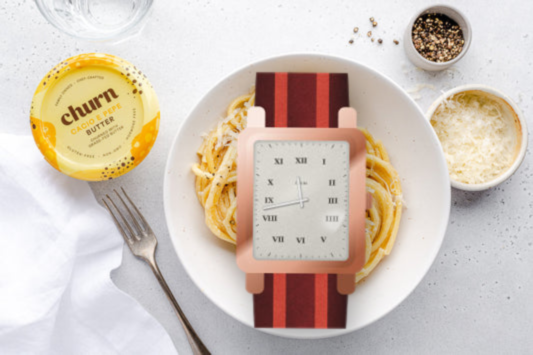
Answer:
11.43
